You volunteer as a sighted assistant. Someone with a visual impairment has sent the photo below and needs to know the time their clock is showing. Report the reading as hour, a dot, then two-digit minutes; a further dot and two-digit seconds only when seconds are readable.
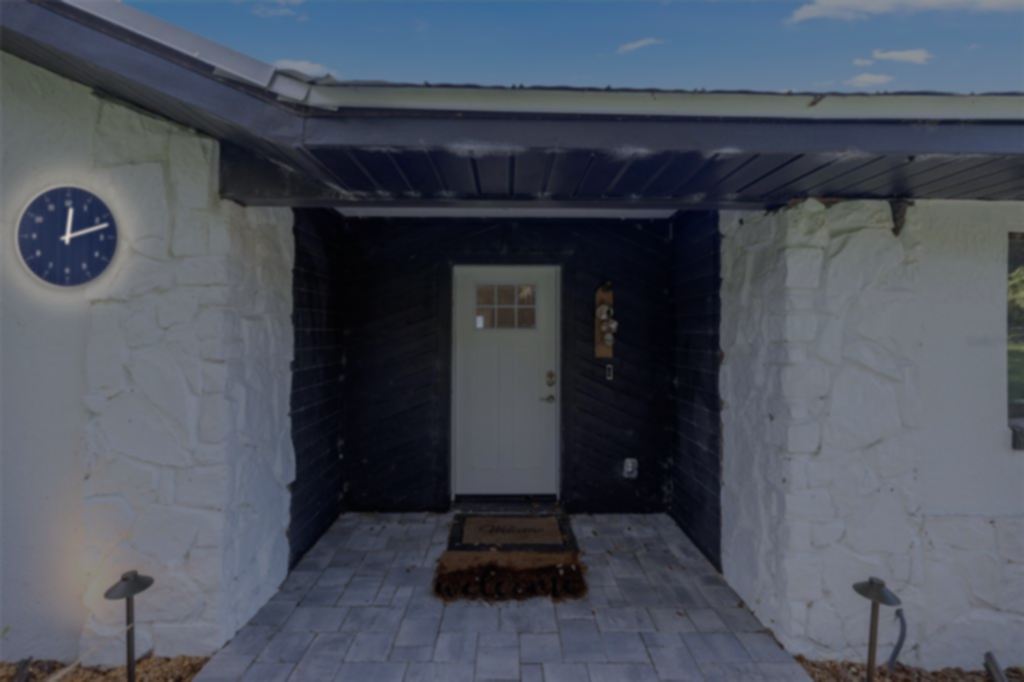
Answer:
12.12
